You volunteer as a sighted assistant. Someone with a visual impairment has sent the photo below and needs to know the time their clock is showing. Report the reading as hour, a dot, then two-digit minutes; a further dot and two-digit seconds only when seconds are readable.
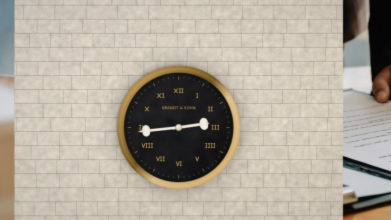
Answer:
2.44
